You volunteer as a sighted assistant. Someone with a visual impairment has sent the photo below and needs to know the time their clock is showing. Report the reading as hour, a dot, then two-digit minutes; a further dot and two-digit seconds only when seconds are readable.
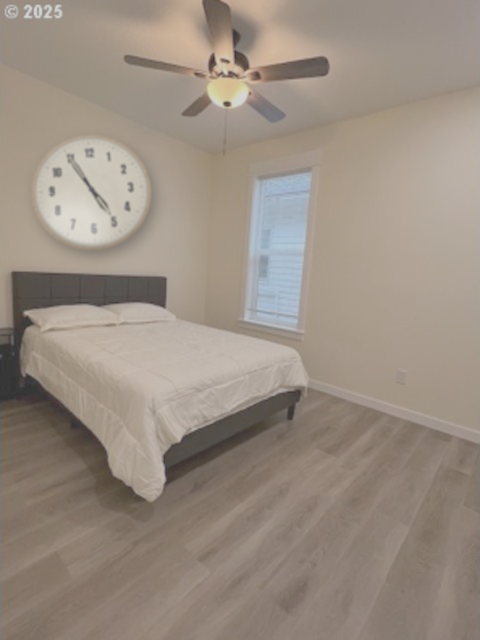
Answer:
4.55
